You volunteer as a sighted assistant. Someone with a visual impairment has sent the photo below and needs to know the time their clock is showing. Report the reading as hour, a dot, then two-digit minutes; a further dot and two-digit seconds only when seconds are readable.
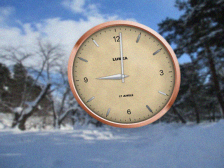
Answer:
9.01
